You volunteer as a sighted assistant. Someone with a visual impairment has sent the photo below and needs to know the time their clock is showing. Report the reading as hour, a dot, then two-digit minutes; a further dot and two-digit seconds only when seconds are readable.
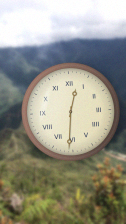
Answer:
12.31
